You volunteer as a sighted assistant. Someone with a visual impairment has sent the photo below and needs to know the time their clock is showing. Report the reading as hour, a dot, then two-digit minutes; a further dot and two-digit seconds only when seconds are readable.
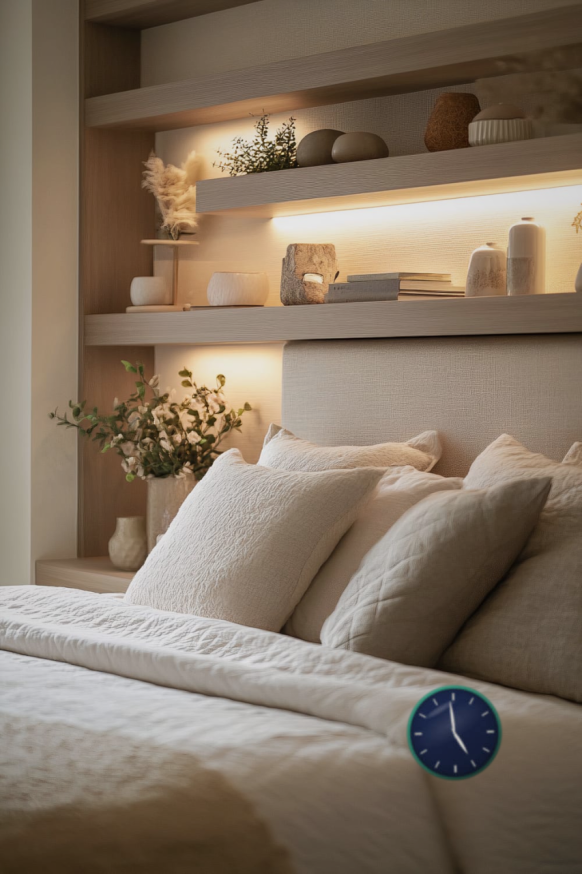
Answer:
4.59
